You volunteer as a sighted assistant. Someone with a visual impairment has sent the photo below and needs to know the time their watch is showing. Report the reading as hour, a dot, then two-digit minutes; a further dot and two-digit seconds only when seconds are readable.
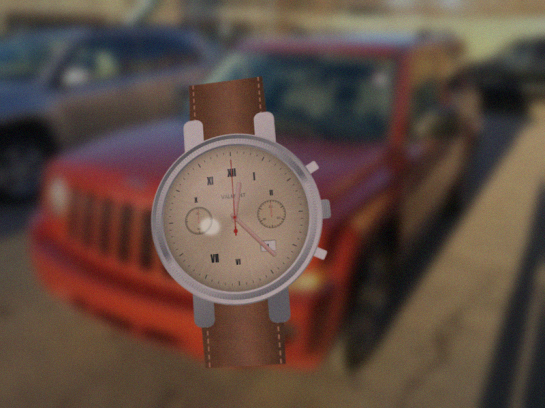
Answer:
12.23
